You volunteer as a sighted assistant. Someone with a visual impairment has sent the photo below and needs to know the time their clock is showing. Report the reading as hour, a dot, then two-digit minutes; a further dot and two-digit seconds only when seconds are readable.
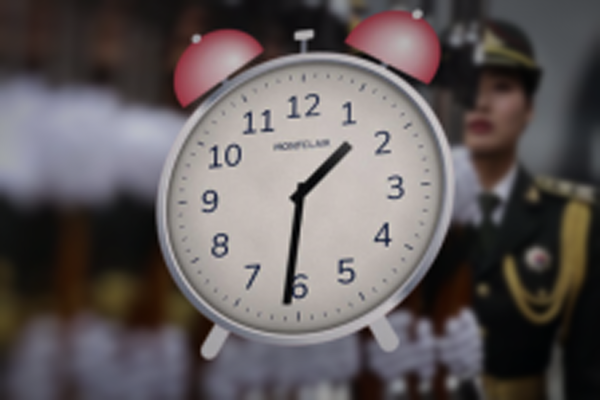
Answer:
1.31
